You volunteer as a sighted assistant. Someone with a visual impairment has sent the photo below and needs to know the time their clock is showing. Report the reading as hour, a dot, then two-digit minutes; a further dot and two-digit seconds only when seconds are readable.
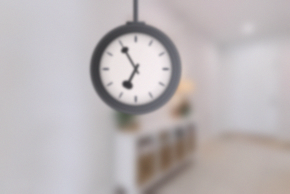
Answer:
6.55
